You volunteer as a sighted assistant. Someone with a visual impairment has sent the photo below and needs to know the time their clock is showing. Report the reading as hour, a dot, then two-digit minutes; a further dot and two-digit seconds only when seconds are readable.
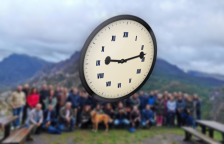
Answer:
9.13
